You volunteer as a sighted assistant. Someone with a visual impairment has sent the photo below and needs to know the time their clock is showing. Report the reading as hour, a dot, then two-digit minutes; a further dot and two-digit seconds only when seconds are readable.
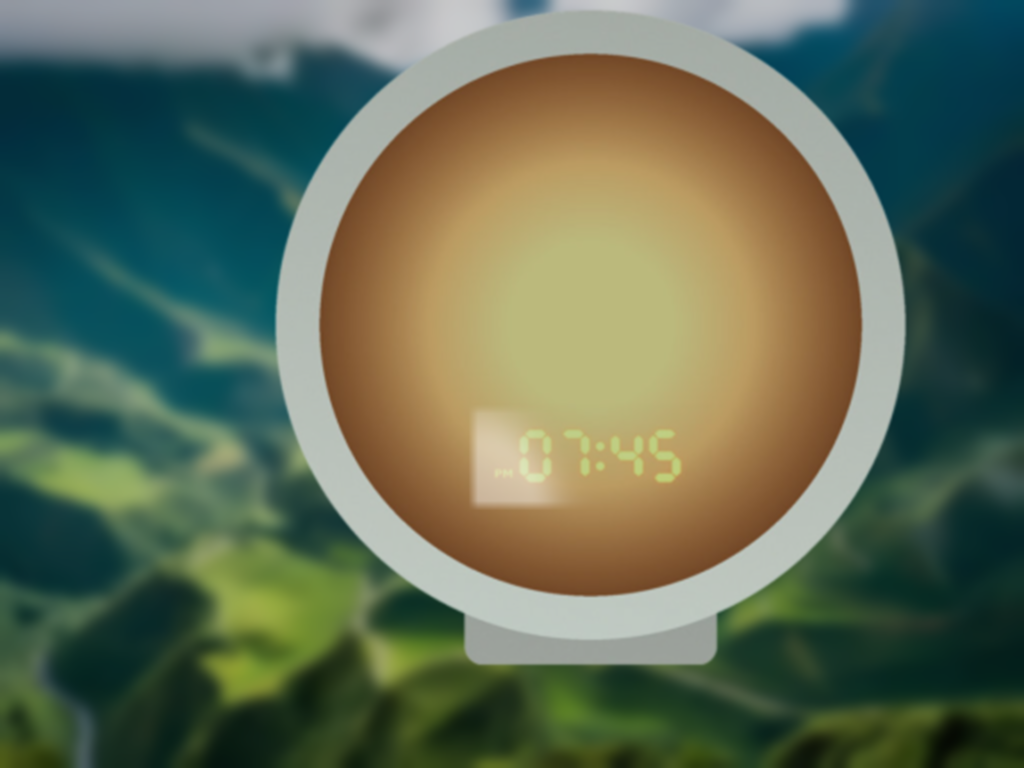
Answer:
7.45
